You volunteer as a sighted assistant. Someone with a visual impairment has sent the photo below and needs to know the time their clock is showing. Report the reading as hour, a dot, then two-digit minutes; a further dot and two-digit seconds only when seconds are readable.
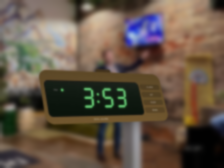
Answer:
3.53
